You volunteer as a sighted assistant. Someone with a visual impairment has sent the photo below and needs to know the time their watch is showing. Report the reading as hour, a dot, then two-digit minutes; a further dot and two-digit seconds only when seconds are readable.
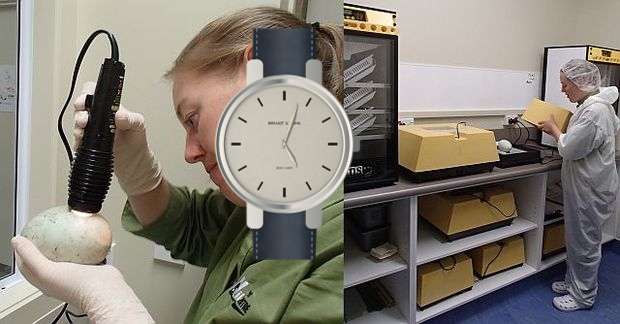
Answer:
5.03
